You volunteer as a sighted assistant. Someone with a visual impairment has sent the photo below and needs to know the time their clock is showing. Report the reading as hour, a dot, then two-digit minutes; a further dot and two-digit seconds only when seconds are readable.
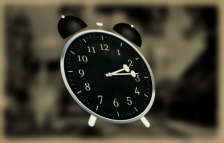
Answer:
2.14
